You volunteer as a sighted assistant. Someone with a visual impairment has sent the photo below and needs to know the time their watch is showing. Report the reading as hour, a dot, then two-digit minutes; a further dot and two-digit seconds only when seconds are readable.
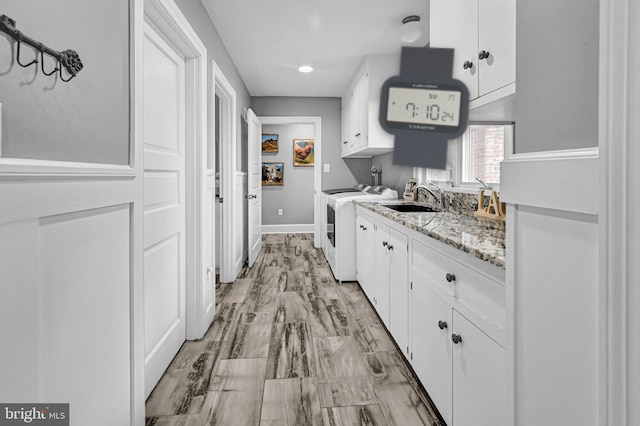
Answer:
7.10
